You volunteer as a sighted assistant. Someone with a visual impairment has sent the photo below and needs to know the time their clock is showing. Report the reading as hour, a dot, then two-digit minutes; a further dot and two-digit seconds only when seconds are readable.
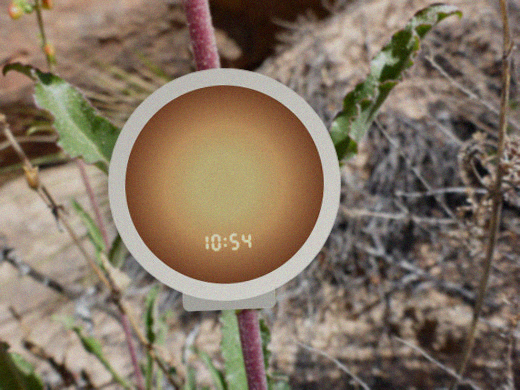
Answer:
10.54
